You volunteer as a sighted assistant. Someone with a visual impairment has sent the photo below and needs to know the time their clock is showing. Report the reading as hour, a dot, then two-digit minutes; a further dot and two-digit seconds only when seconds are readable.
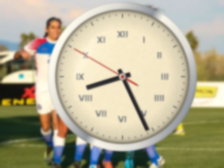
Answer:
8.25.50
